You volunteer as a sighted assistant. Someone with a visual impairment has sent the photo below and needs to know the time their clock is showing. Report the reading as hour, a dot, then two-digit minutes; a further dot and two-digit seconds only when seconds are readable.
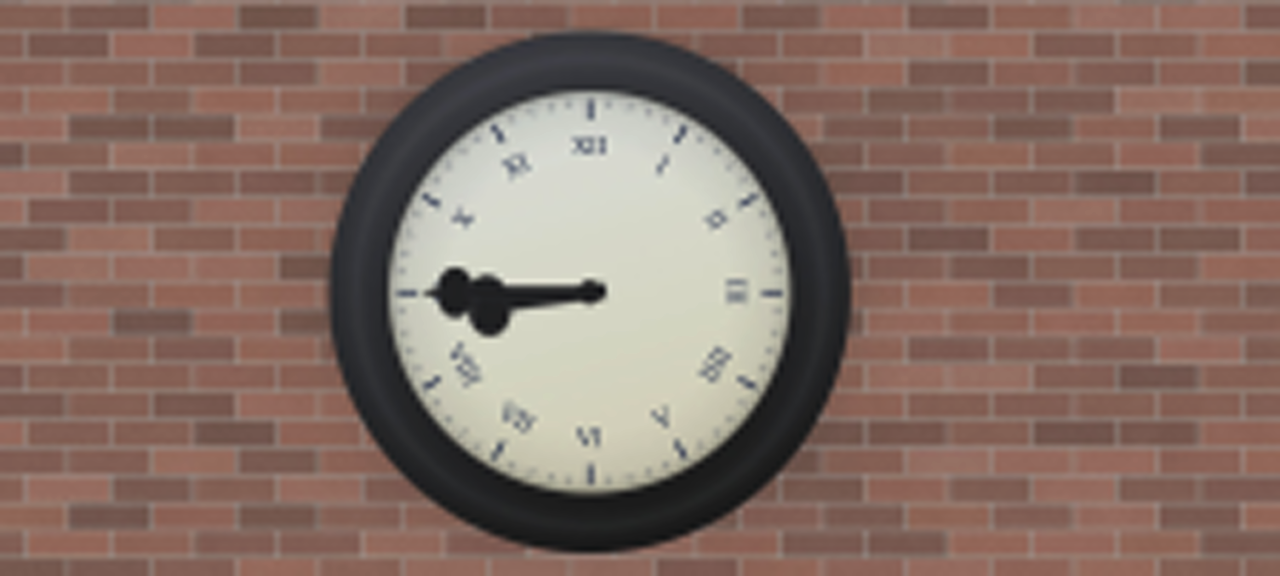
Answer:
8.45
